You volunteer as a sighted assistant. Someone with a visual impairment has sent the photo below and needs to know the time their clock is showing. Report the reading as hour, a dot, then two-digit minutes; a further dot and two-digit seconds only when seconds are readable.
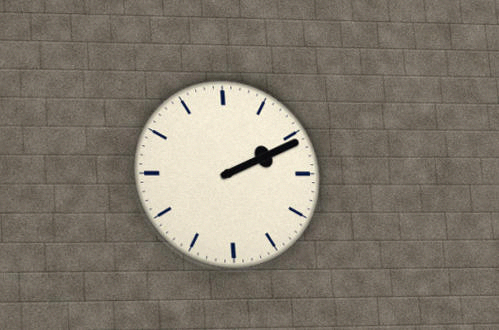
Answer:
2.11
